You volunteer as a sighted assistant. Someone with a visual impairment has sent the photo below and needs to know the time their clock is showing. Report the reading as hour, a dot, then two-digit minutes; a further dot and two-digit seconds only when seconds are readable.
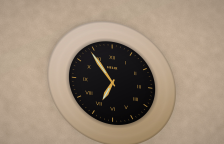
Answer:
6.54
